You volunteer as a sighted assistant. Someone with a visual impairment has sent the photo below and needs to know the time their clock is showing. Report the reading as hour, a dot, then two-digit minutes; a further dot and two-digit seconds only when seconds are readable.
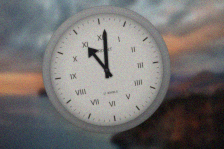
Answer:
11.01
